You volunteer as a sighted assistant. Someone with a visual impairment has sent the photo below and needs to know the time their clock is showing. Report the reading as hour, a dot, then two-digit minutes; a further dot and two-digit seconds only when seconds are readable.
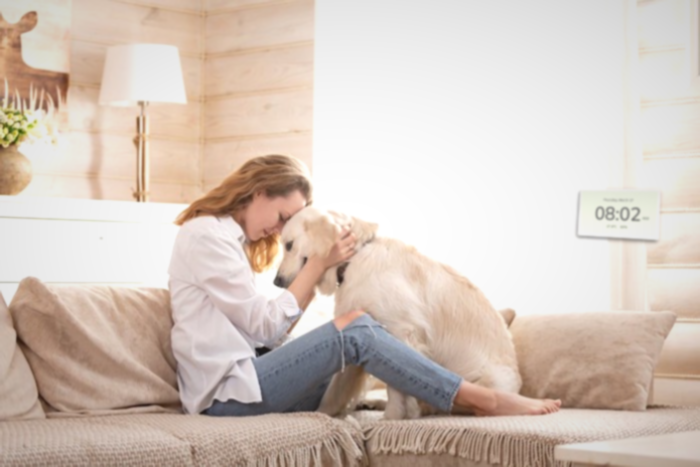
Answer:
8.02
